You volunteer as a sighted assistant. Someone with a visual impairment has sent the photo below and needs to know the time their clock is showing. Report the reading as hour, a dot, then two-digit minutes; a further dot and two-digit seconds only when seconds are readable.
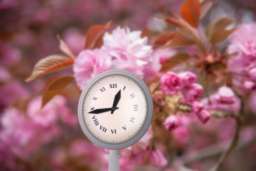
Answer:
12.44
